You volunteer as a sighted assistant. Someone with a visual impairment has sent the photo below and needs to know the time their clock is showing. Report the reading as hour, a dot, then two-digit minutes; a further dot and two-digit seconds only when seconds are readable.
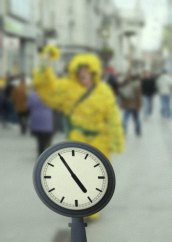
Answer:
4.55
